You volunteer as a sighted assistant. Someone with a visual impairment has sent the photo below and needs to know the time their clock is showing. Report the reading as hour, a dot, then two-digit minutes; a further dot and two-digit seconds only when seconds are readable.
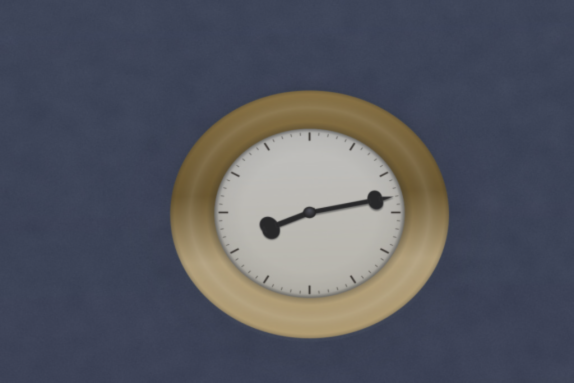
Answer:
8.13
